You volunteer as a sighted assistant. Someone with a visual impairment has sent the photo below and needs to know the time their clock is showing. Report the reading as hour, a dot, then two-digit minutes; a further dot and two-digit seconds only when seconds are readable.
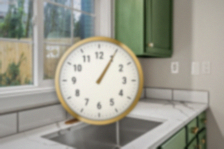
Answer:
1.05
